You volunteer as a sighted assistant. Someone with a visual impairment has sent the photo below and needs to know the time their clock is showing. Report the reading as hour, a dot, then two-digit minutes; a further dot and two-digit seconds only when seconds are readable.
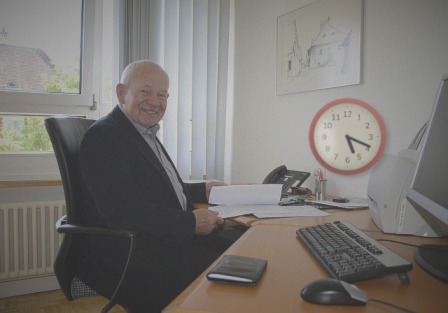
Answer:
5.19
